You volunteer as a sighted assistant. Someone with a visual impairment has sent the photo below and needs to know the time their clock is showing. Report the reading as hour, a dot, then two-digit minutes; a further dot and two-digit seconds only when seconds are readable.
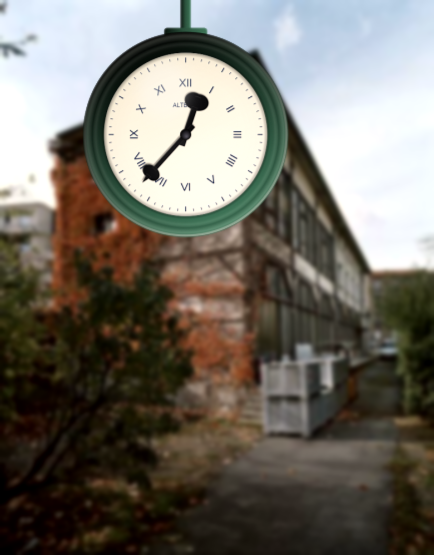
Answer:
12.37
